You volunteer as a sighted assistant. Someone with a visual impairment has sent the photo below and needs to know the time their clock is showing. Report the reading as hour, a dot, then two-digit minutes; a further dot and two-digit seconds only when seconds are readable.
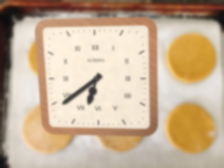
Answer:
6.39
